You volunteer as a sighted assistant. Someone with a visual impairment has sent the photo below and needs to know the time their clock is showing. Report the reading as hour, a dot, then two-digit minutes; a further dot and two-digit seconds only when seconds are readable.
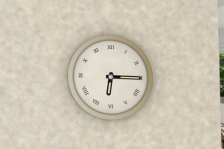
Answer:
6.15
